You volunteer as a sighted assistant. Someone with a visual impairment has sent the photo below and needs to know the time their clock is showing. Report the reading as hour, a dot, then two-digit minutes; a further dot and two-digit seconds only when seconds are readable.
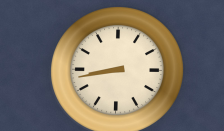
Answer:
8.43
